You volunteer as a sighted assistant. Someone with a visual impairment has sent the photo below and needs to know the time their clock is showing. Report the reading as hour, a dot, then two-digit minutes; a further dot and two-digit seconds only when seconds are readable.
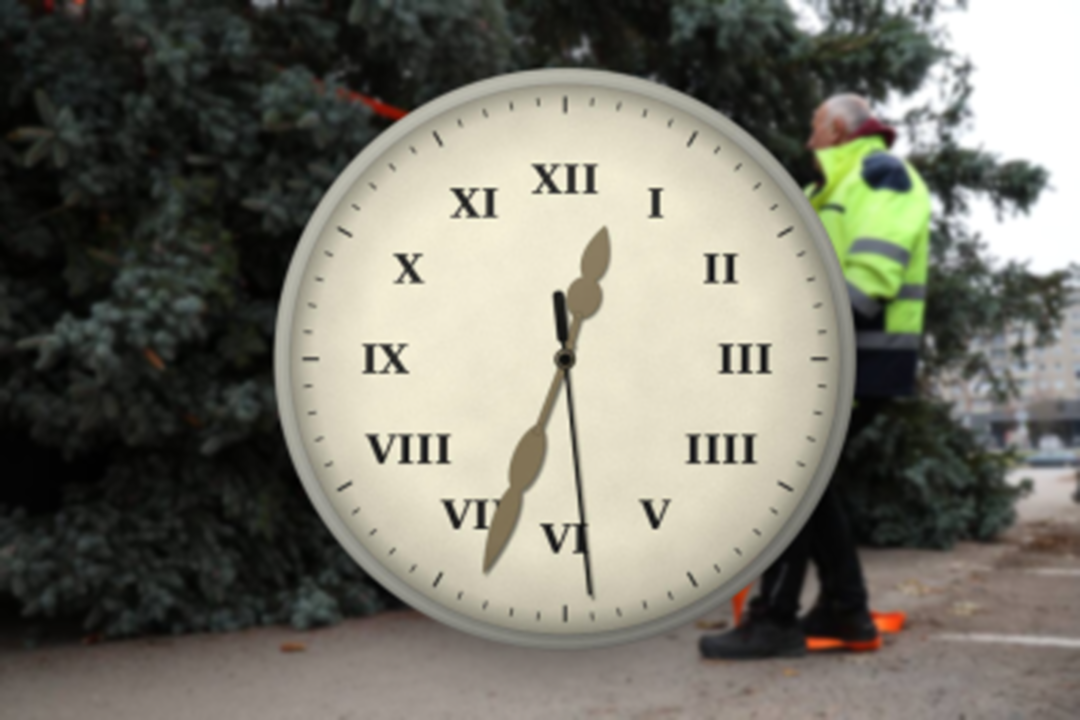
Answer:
12.33.29
